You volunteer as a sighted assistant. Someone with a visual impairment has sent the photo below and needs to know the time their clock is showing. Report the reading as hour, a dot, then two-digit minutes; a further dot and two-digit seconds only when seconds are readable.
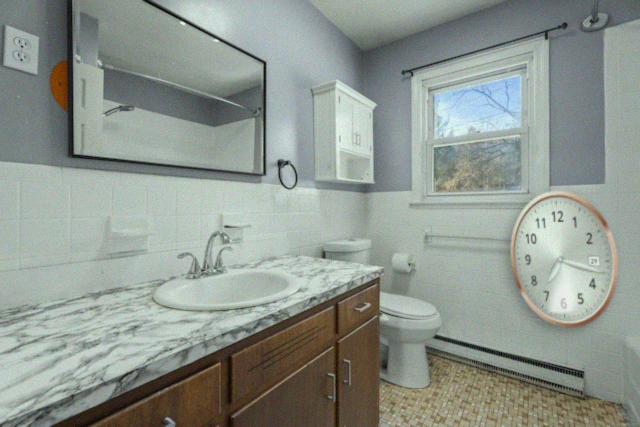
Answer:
7.17
